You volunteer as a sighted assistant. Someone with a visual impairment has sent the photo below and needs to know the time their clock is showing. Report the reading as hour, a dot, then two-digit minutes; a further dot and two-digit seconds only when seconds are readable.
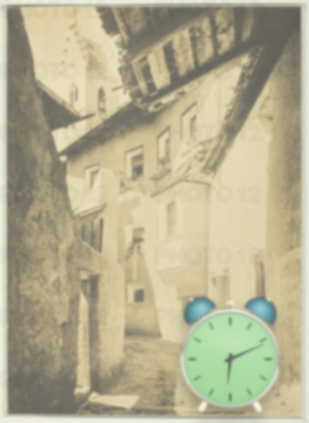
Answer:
6.11
